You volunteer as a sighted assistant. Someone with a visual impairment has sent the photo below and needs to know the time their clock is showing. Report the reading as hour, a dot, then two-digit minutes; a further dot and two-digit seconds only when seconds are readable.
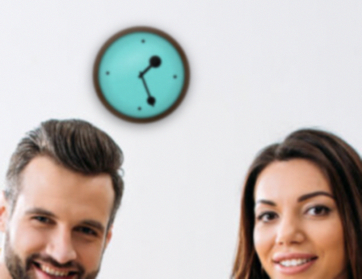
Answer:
1.26
